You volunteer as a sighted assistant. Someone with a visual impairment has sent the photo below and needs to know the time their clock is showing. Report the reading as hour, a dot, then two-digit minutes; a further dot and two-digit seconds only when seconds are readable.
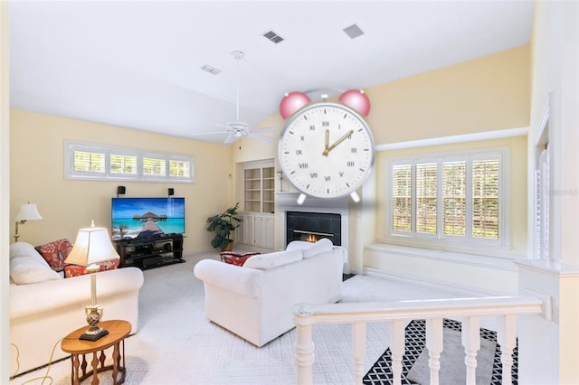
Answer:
12.09
